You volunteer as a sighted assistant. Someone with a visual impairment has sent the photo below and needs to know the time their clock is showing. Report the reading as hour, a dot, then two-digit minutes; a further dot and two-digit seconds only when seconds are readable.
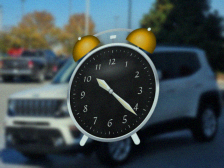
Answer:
10.22
